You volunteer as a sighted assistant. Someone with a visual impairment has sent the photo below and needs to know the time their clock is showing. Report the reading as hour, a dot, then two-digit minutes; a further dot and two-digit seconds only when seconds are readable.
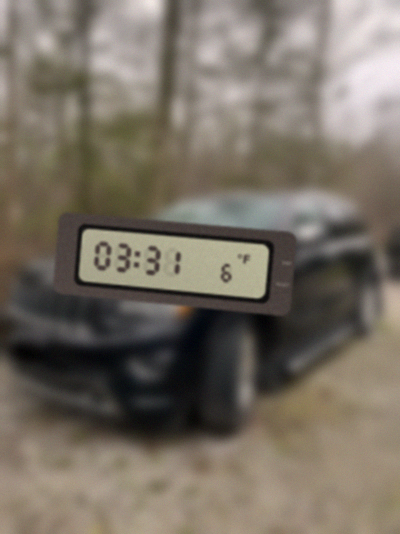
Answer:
3.31
